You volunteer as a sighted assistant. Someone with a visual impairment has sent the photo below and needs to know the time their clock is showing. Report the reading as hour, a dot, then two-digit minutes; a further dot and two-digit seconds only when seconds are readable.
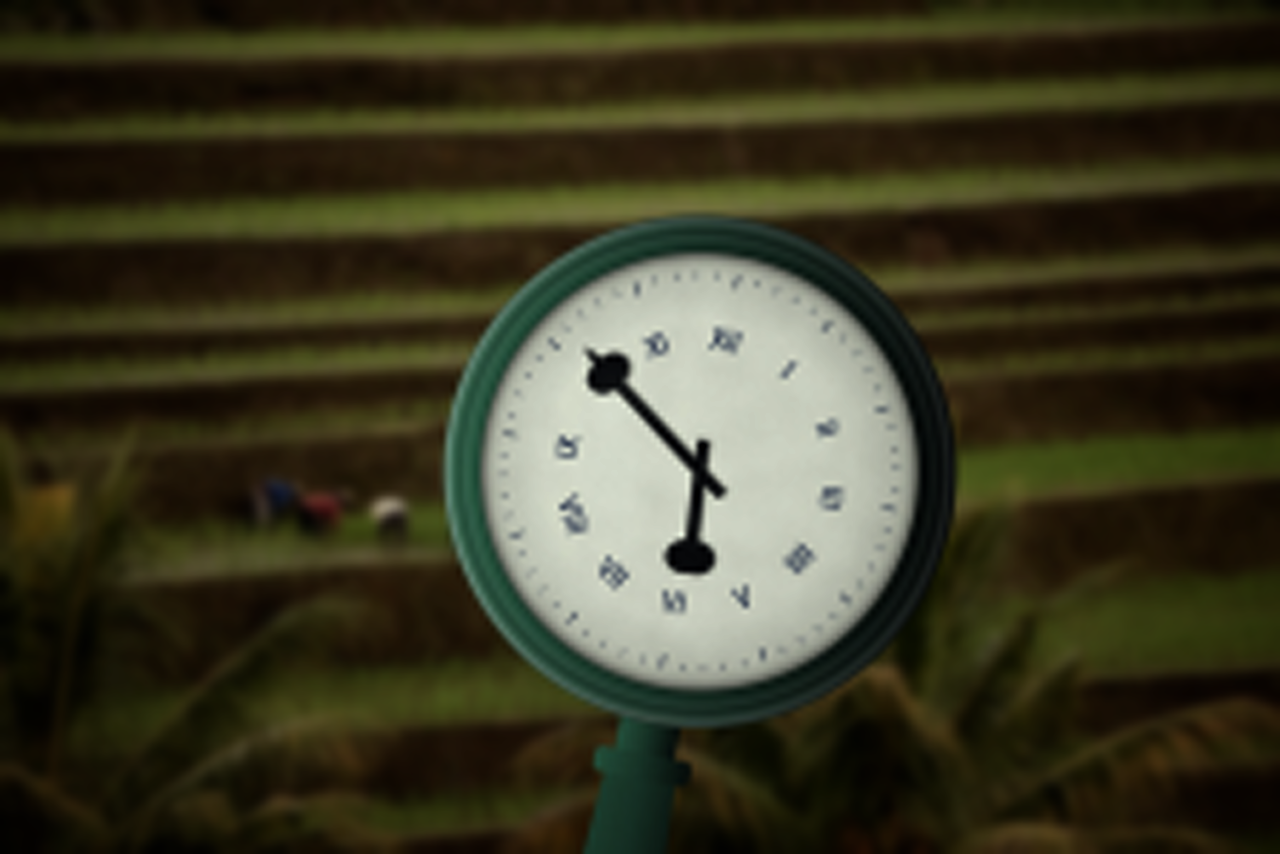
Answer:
5.51
